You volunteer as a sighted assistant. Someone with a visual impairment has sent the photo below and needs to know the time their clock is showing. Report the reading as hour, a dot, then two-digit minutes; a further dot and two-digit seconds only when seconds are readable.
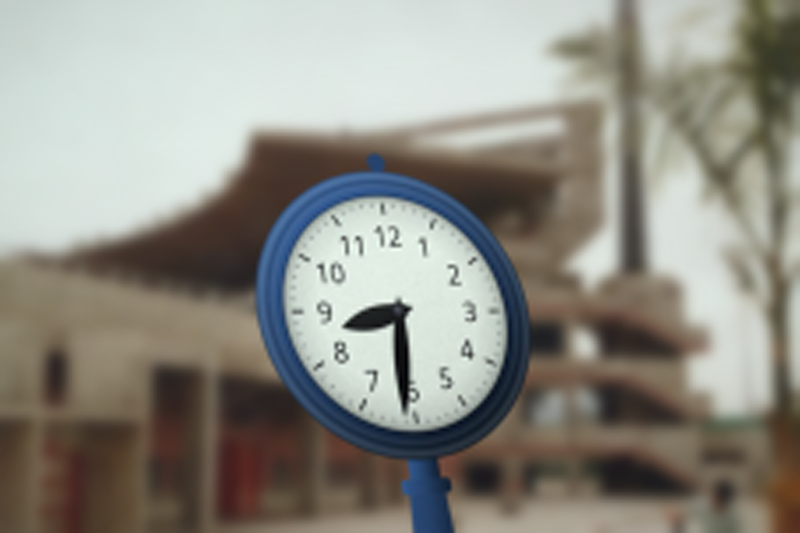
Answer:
8.31
